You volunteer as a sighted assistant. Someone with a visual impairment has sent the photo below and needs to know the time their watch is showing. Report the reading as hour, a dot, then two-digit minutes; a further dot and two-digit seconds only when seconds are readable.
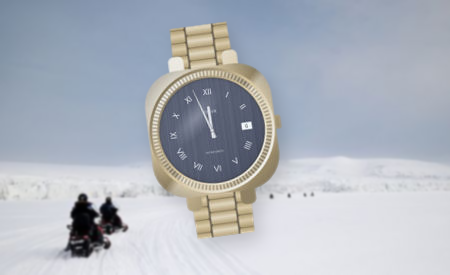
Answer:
11.57
